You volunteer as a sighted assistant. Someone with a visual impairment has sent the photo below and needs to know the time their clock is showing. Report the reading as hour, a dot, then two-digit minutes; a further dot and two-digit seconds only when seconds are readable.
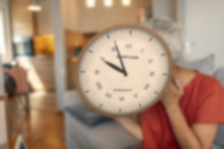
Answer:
9.56
